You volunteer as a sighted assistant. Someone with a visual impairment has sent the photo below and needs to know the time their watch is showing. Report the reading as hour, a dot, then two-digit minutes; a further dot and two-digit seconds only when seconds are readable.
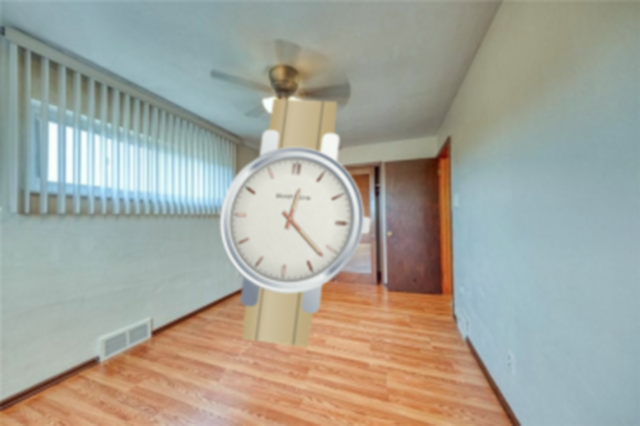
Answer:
12.22
